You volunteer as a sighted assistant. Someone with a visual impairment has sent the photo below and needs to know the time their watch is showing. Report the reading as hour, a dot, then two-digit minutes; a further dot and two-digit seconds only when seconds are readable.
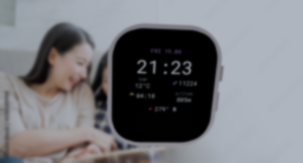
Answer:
21.23
